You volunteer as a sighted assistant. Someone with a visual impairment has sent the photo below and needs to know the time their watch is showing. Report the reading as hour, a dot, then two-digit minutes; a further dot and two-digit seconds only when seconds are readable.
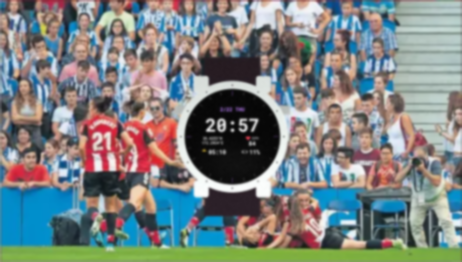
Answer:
20.57
